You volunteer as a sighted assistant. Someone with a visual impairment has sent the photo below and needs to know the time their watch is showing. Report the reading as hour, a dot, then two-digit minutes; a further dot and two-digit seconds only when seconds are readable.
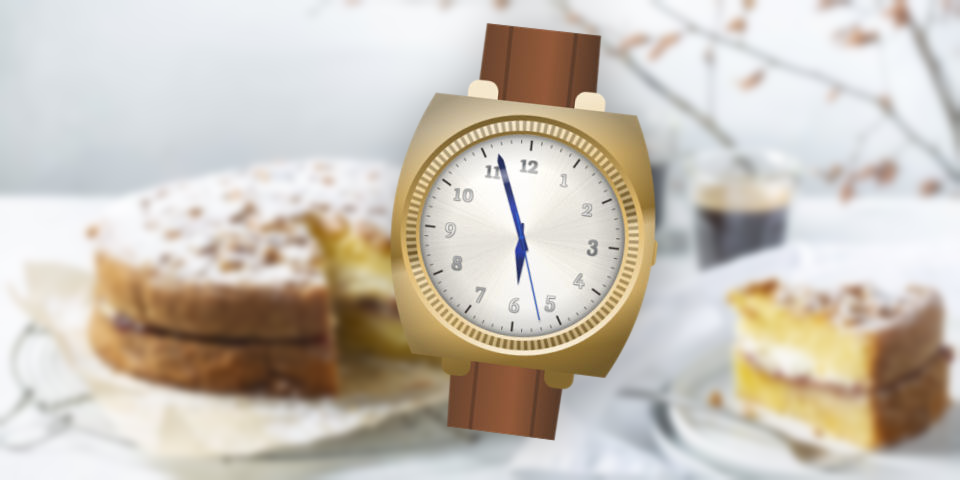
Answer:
5.56.27
